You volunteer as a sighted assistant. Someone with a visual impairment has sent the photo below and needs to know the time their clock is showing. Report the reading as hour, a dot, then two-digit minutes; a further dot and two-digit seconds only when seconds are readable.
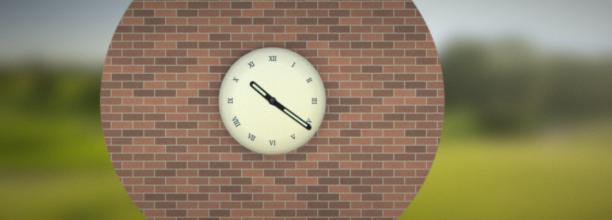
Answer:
10.21
